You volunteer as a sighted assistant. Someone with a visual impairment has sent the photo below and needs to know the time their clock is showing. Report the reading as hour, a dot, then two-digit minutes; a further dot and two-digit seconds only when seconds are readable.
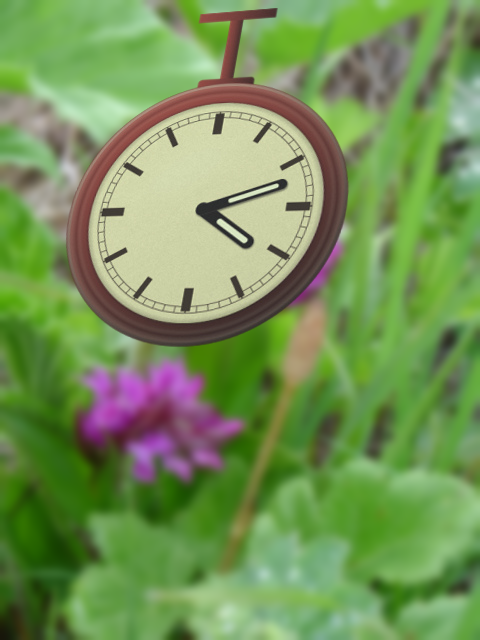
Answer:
4.12
